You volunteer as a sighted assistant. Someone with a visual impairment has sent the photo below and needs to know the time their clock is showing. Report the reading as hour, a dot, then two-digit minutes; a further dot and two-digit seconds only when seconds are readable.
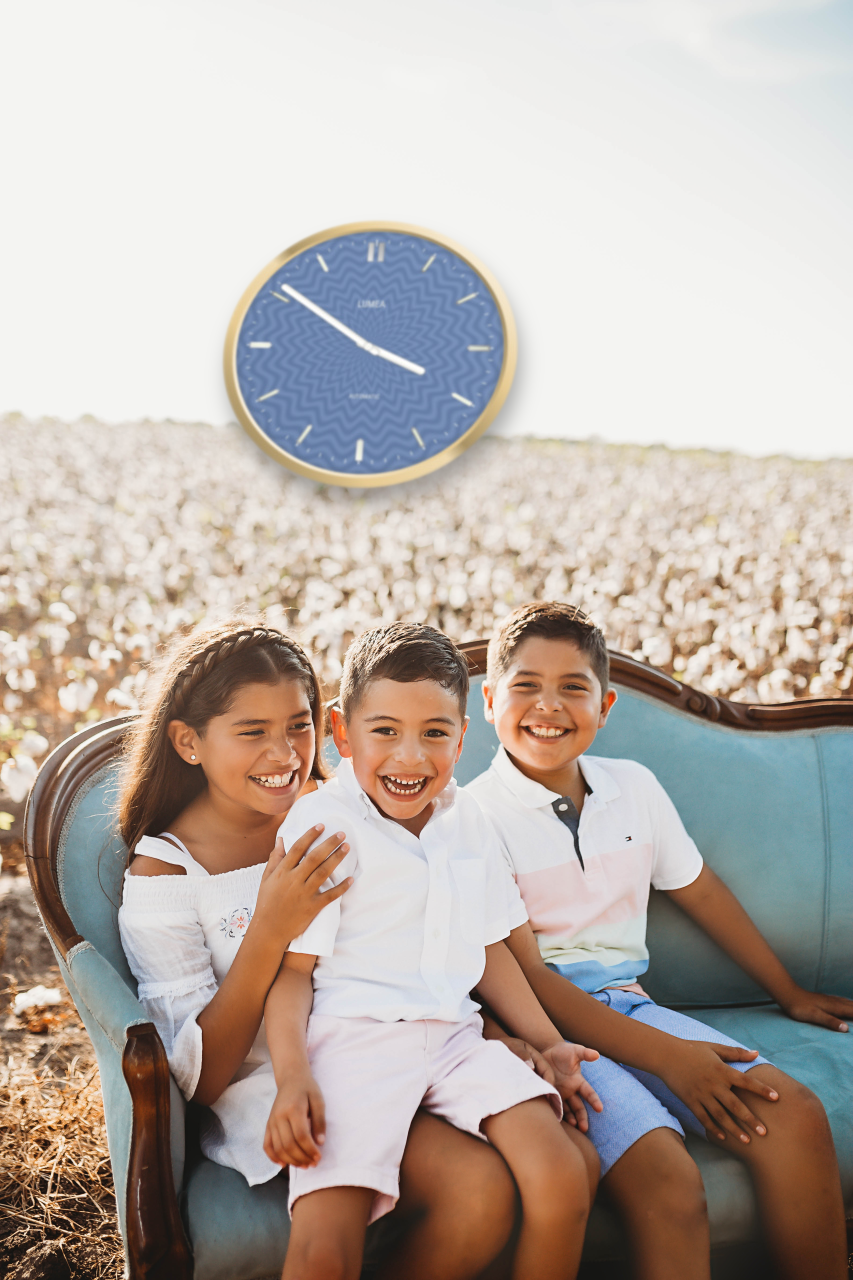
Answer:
3.51
